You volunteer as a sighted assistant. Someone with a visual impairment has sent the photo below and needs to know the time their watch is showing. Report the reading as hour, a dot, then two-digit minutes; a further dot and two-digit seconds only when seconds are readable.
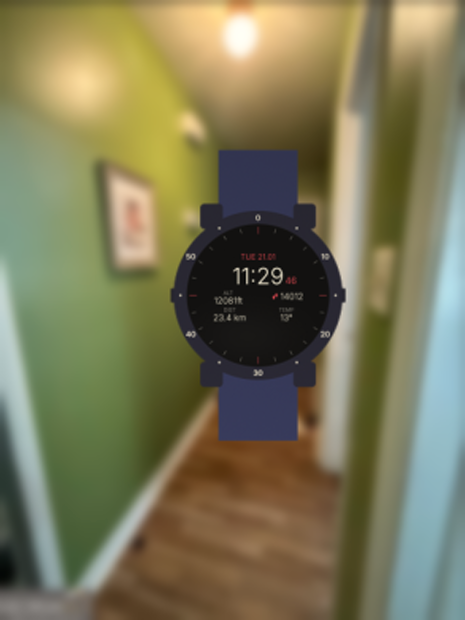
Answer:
11.29
